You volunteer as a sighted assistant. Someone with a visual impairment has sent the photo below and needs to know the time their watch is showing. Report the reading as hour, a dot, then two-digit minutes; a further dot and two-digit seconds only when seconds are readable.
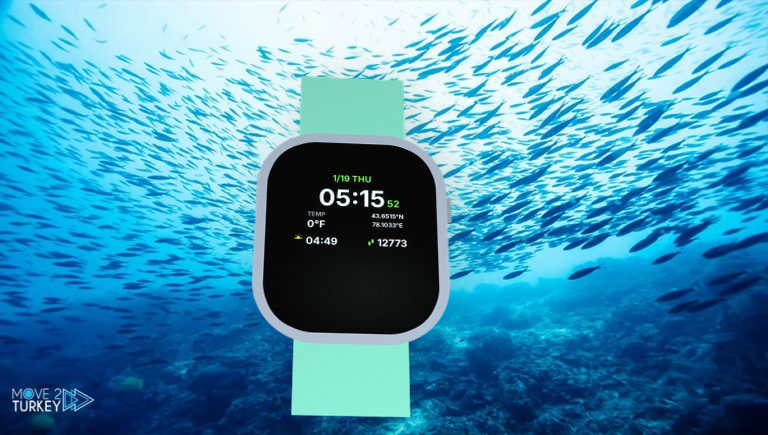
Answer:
5.15.52
